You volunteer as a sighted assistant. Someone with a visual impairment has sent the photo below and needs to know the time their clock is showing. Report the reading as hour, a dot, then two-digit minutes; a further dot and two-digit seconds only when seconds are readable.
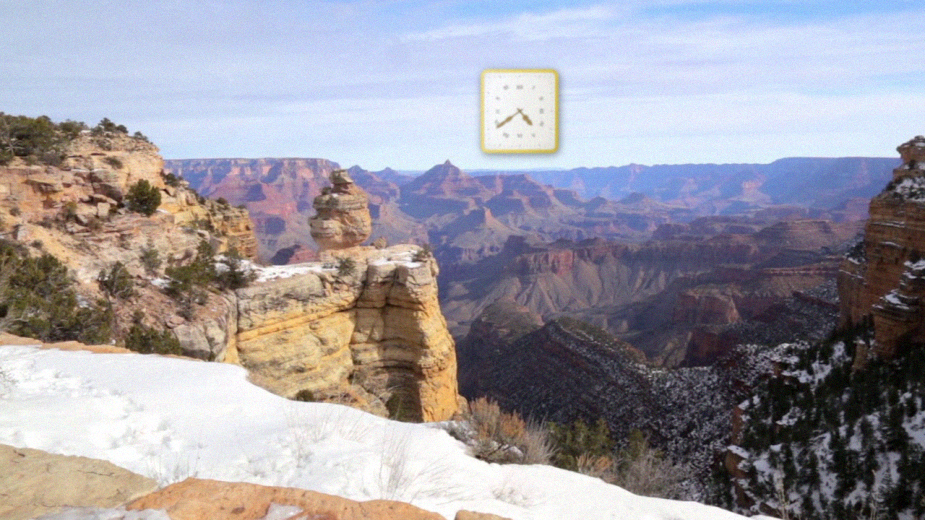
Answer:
4.39
